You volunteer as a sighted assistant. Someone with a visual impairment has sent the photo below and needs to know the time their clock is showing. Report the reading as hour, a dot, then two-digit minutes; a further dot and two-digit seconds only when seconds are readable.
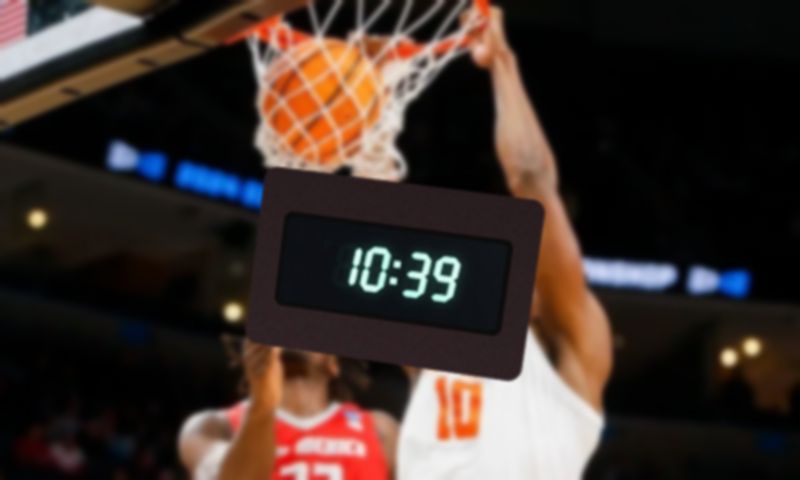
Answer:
10.39
